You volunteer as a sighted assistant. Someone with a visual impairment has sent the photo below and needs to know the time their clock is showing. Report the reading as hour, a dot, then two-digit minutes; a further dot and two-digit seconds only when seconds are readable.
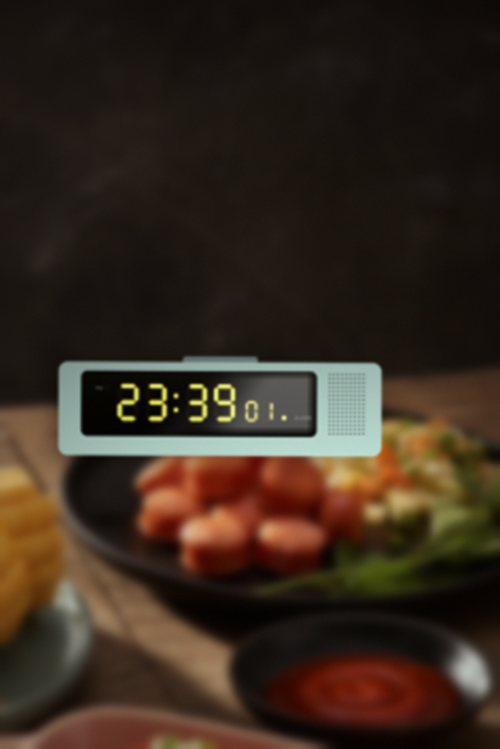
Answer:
23.39.01
